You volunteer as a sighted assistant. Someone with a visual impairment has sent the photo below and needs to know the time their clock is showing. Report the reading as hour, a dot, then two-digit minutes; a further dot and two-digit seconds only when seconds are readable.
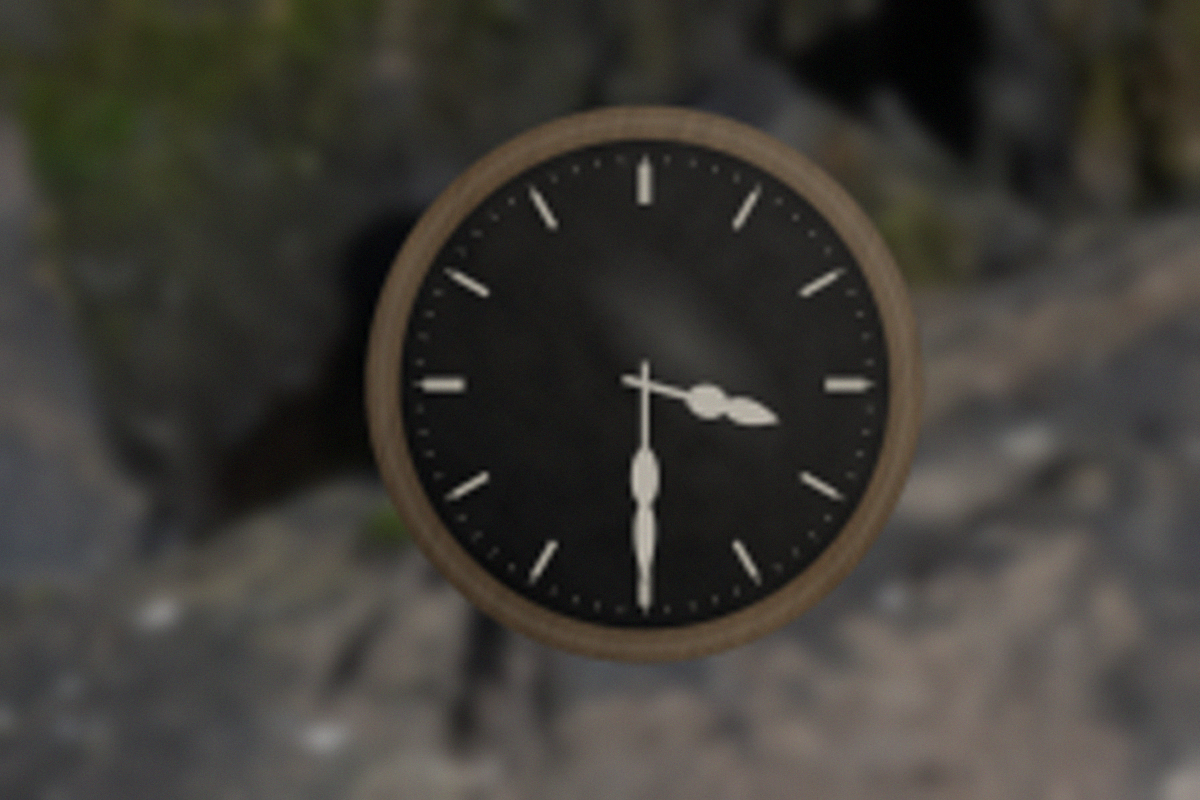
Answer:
3.30
